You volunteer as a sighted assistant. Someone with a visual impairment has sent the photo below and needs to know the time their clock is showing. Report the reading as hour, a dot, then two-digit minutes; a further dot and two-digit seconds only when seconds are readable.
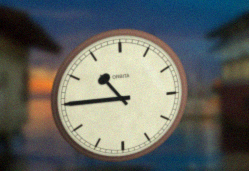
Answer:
10.45
